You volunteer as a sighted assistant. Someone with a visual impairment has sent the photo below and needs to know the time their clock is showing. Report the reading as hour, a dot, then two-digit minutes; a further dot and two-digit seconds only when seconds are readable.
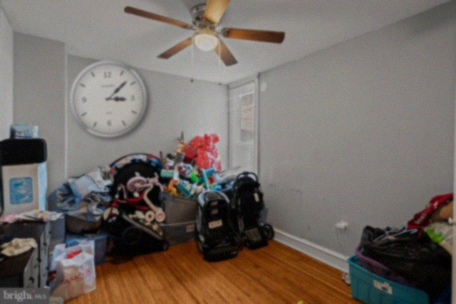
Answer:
3.08
